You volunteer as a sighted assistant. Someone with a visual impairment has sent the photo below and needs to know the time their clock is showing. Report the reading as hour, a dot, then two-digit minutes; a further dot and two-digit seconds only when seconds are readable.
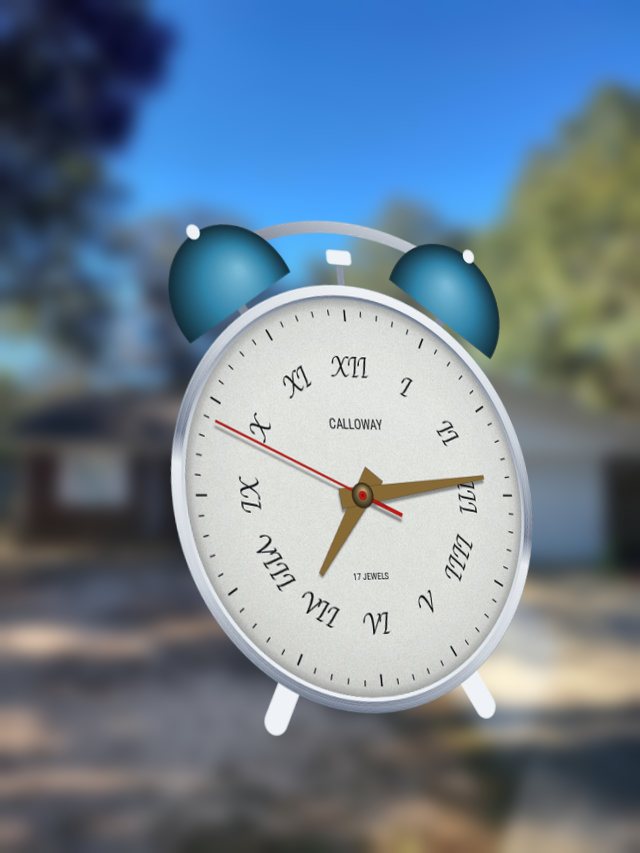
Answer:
7.13.49
